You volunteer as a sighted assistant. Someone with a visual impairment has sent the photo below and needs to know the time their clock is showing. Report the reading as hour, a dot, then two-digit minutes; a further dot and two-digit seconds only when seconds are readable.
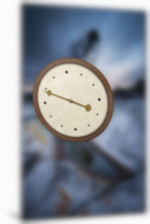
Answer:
3.49
